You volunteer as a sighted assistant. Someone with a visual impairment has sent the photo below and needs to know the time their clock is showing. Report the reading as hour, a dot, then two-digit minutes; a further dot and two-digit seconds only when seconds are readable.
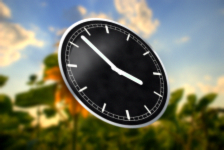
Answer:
3.53
